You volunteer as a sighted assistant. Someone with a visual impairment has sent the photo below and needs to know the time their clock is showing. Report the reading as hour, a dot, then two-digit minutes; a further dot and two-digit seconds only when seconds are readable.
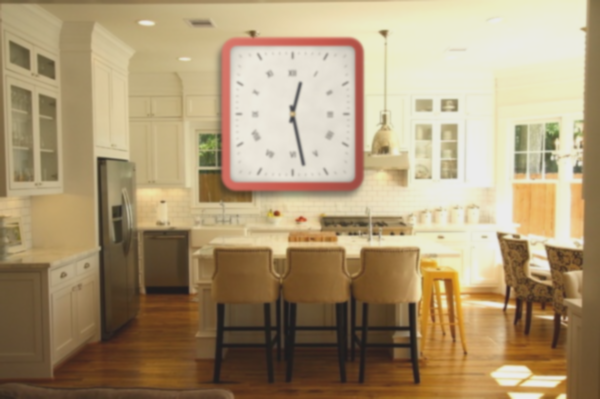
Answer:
12.28
